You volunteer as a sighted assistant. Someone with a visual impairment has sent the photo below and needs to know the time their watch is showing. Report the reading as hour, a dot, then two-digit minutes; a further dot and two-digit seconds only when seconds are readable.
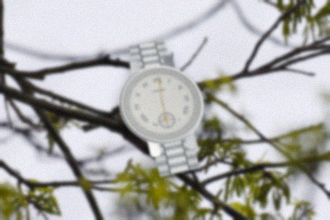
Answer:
6.01
